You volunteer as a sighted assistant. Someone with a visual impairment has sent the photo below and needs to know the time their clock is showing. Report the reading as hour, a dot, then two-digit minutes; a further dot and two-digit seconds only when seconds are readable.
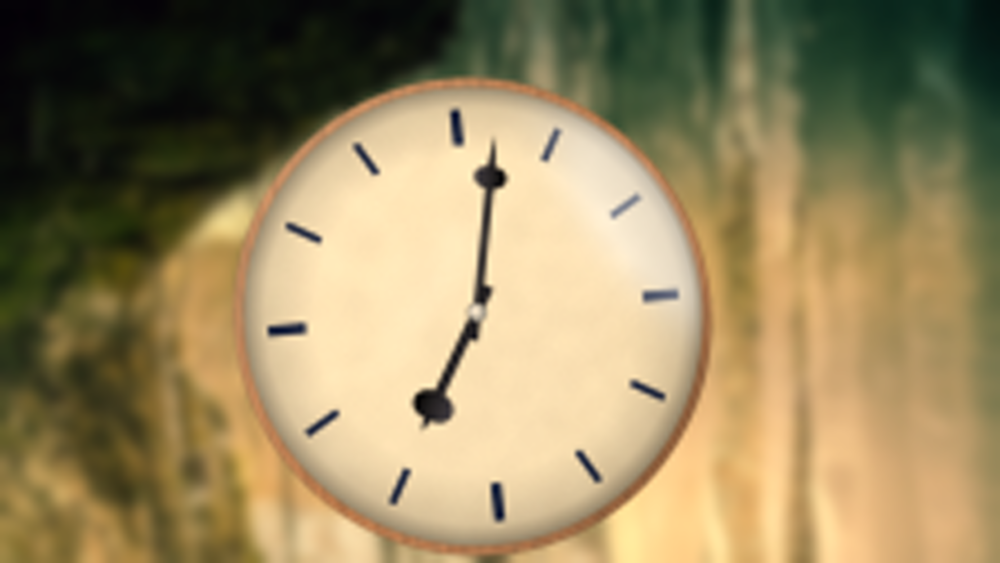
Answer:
7.02
